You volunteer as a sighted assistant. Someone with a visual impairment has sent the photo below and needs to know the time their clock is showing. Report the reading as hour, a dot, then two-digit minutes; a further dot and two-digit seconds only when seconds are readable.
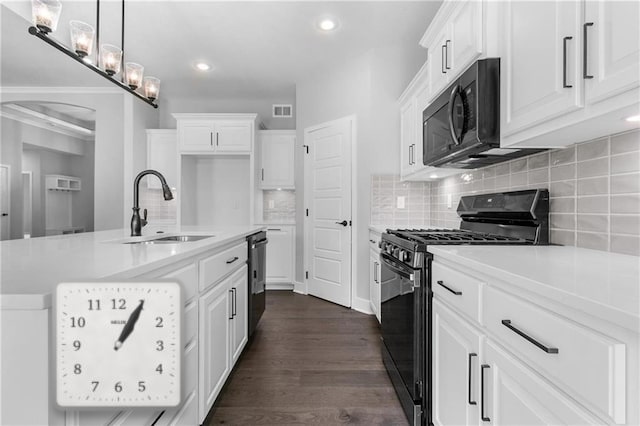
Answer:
1.05
